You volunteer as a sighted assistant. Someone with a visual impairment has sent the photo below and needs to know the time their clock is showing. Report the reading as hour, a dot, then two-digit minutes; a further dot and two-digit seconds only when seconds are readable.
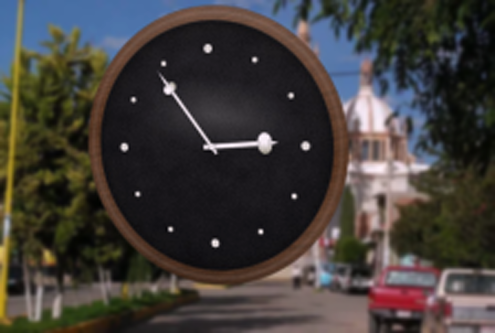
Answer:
2.54
